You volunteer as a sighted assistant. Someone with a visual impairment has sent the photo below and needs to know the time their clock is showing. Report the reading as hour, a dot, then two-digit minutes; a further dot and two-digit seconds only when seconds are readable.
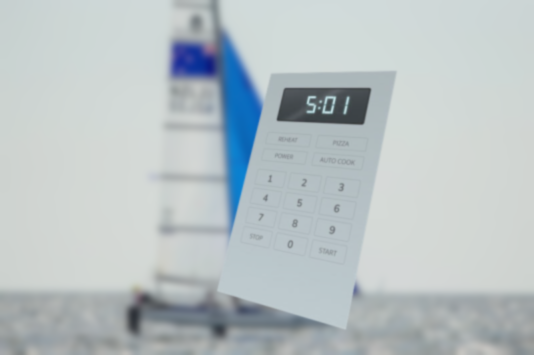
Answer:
5.01
